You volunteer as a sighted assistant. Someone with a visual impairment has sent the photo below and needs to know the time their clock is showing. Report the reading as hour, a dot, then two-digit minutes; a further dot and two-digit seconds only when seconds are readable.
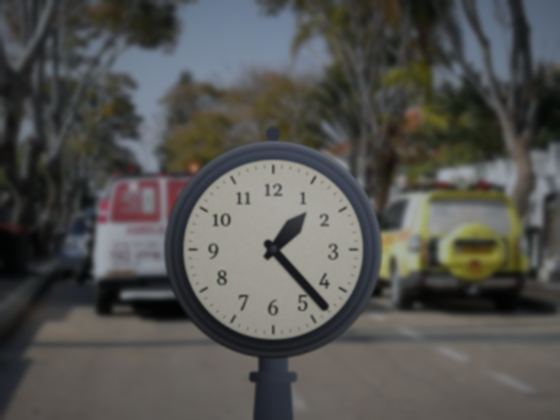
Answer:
1.23
